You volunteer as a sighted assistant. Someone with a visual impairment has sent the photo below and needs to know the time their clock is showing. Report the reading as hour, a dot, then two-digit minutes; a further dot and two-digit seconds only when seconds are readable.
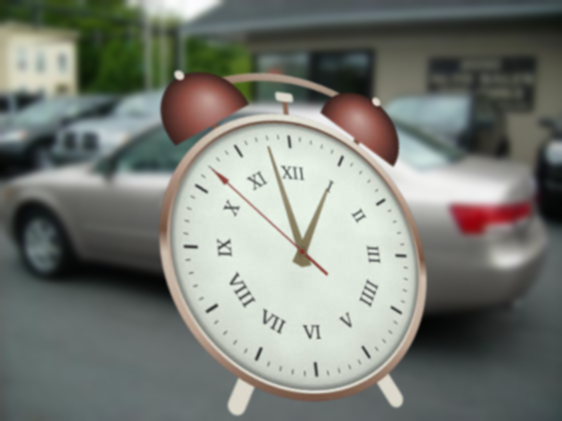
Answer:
12.57.52
